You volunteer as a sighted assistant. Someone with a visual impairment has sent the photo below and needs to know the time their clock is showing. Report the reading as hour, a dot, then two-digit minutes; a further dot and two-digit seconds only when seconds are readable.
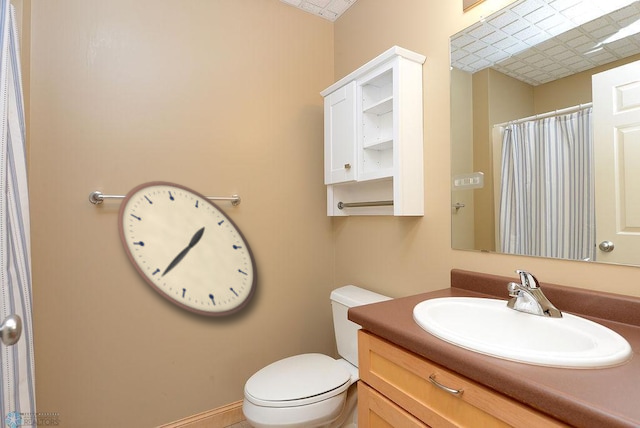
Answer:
1.39
